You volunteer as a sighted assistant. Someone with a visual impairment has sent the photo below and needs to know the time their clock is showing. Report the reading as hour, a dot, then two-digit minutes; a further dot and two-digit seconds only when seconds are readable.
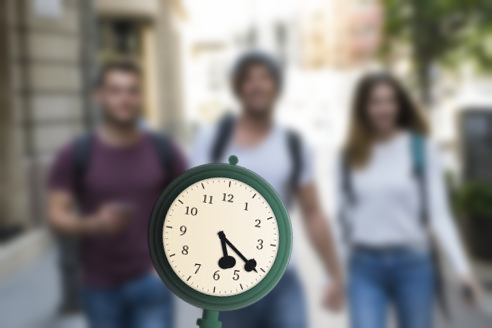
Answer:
5.21
